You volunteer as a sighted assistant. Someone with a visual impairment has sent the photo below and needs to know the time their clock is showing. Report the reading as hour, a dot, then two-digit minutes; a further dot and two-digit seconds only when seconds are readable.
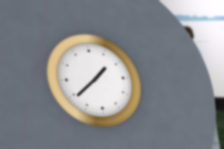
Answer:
1.39
